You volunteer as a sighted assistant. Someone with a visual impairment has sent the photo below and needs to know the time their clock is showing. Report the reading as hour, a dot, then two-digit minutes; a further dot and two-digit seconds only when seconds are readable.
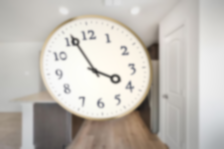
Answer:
3.56
